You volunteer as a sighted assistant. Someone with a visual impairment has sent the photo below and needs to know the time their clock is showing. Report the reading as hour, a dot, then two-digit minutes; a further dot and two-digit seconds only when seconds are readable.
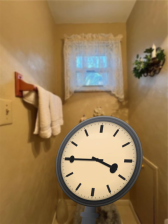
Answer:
3.45
